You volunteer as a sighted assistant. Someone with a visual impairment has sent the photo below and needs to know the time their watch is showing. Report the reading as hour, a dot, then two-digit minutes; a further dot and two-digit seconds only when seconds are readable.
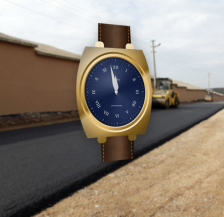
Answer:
11.58
